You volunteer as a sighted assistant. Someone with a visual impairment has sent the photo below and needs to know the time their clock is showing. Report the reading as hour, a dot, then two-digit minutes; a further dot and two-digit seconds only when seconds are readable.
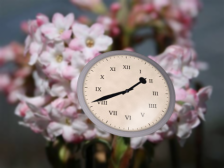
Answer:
1.41
